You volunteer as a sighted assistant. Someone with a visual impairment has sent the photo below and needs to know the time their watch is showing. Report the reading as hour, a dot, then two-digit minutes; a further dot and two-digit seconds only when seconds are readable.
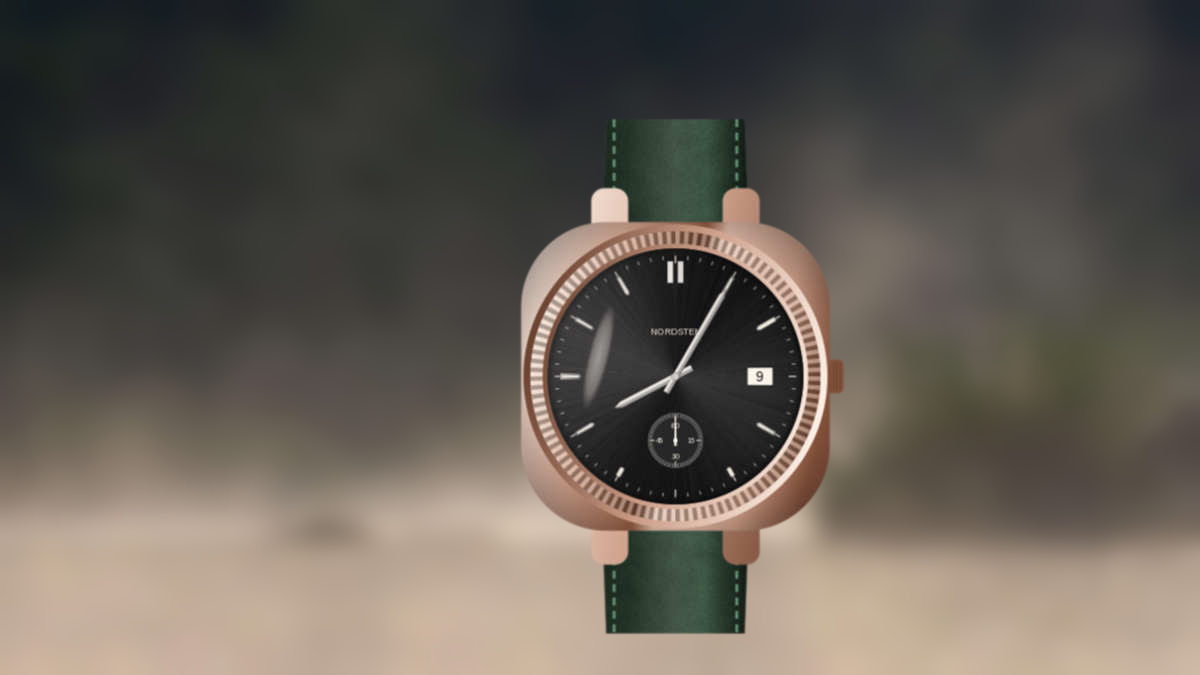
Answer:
8.05
